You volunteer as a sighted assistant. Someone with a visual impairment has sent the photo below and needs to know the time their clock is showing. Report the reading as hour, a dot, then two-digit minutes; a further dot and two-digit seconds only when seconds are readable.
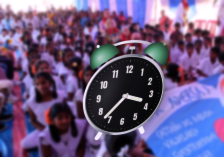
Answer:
3.37
